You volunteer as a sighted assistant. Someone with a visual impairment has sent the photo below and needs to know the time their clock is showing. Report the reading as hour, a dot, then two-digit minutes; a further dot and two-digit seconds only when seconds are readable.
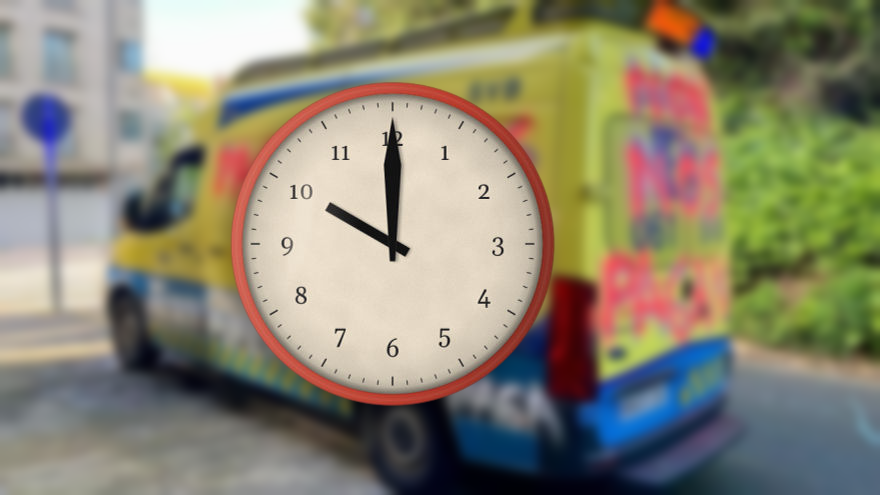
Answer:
10.00
